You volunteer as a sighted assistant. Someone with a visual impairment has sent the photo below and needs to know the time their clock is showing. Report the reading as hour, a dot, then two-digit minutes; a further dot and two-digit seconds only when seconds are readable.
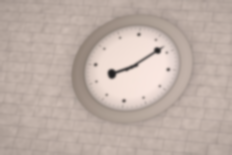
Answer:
8.08
